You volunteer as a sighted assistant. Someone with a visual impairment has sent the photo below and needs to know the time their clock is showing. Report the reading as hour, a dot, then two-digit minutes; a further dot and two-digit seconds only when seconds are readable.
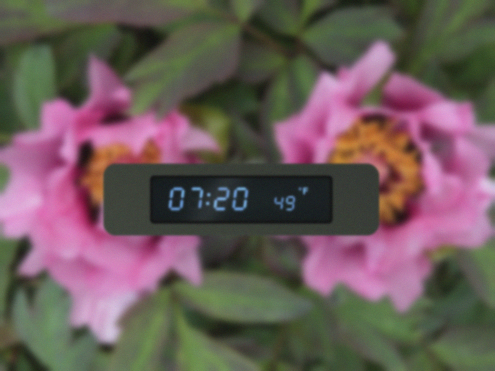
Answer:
7.20
